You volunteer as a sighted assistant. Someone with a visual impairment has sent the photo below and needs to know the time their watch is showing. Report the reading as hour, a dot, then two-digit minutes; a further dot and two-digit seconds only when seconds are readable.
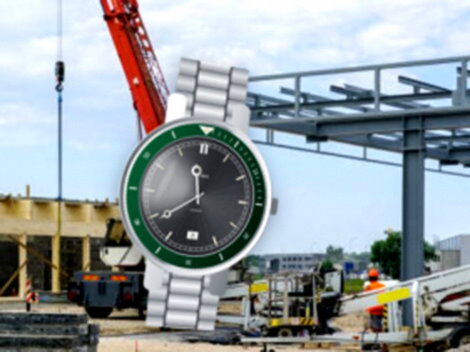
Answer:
11.39
